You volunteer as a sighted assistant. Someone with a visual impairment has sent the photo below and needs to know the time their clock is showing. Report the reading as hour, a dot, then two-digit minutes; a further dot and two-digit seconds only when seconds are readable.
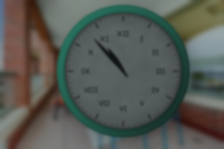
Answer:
10.53
